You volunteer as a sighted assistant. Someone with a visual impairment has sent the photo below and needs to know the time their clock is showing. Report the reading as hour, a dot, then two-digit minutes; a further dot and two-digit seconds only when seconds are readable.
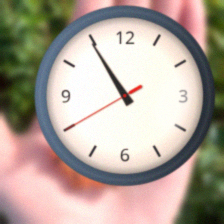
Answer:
10.54.40
